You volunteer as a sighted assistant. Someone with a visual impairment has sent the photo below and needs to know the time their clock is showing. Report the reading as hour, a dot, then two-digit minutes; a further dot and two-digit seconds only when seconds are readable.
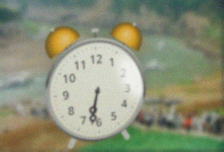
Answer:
6.32
